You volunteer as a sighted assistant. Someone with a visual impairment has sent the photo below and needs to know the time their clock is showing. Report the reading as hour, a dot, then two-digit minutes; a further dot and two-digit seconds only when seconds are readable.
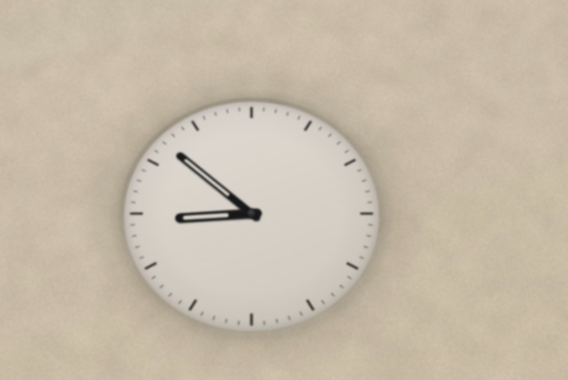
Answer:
8.52
